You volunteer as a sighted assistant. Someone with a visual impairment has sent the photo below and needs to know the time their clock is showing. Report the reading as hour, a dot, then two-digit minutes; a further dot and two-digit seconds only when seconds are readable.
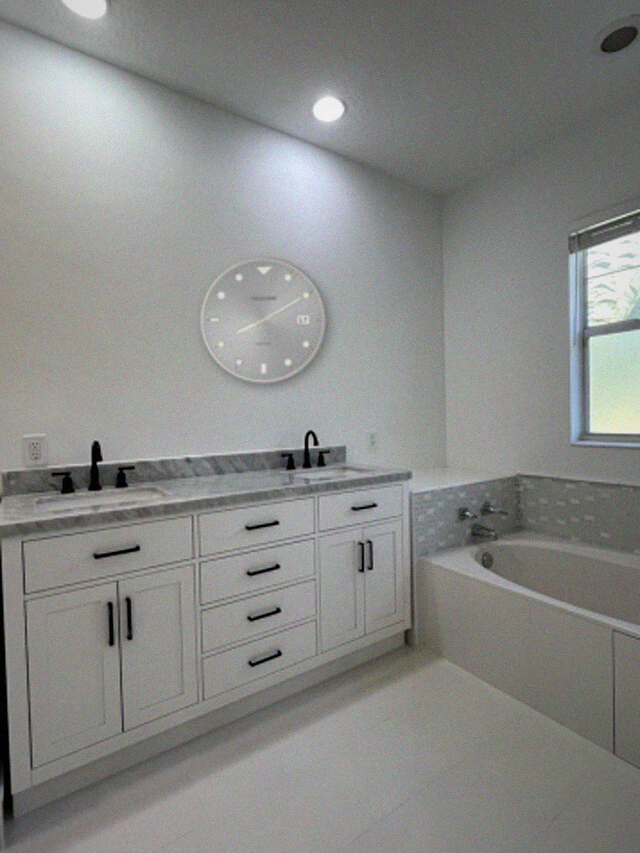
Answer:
8.10
